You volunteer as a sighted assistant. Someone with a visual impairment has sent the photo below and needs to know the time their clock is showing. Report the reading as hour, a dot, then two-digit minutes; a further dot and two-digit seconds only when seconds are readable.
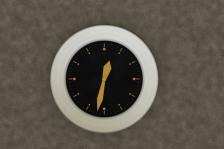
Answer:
12.32
